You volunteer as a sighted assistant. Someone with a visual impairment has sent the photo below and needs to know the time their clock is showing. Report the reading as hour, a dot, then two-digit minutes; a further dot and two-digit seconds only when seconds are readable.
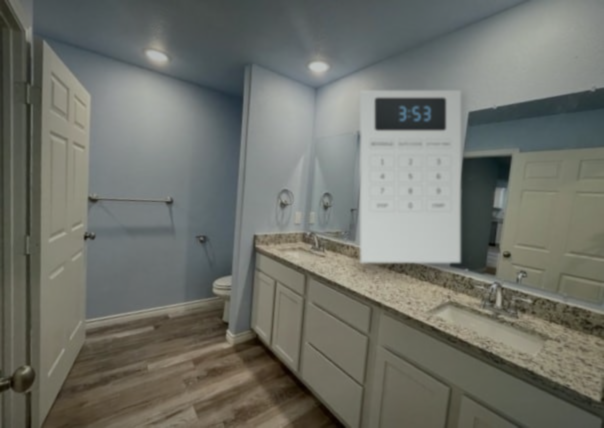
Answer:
3.53
